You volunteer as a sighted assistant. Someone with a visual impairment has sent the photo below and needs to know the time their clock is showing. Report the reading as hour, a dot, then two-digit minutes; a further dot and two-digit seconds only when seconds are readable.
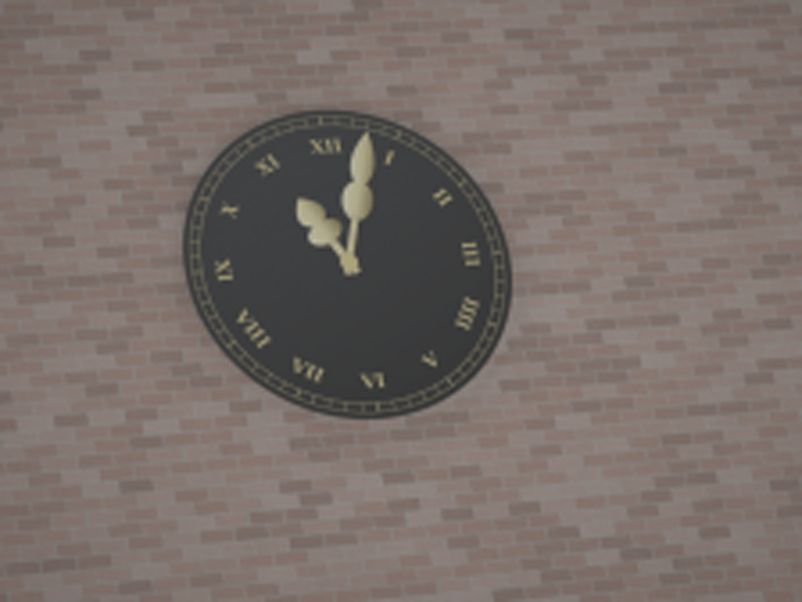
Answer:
11.03
